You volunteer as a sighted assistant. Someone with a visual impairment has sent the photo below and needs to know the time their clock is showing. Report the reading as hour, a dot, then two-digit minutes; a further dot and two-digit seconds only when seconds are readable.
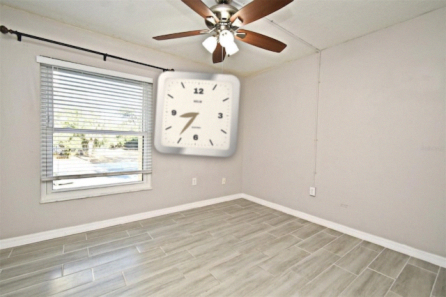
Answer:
8.36
